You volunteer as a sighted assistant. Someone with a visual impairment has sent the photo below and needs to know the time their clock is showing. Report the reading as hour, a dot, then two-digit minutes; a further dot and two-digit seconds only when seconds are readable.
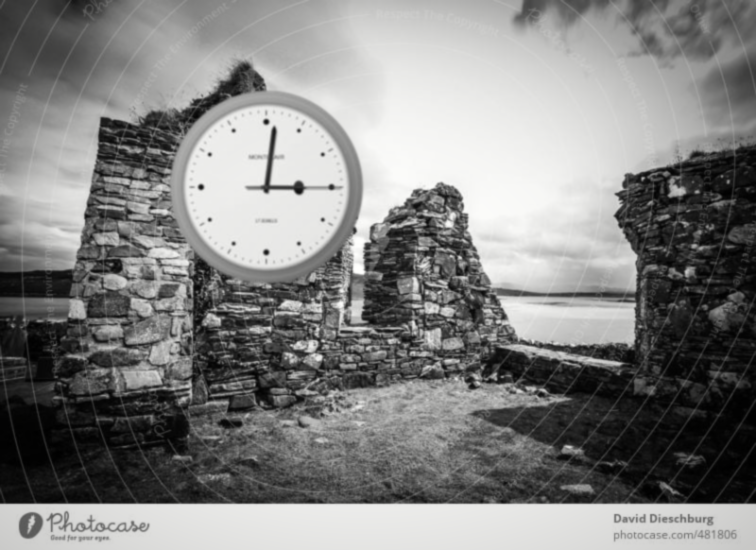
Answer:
3.01.15
